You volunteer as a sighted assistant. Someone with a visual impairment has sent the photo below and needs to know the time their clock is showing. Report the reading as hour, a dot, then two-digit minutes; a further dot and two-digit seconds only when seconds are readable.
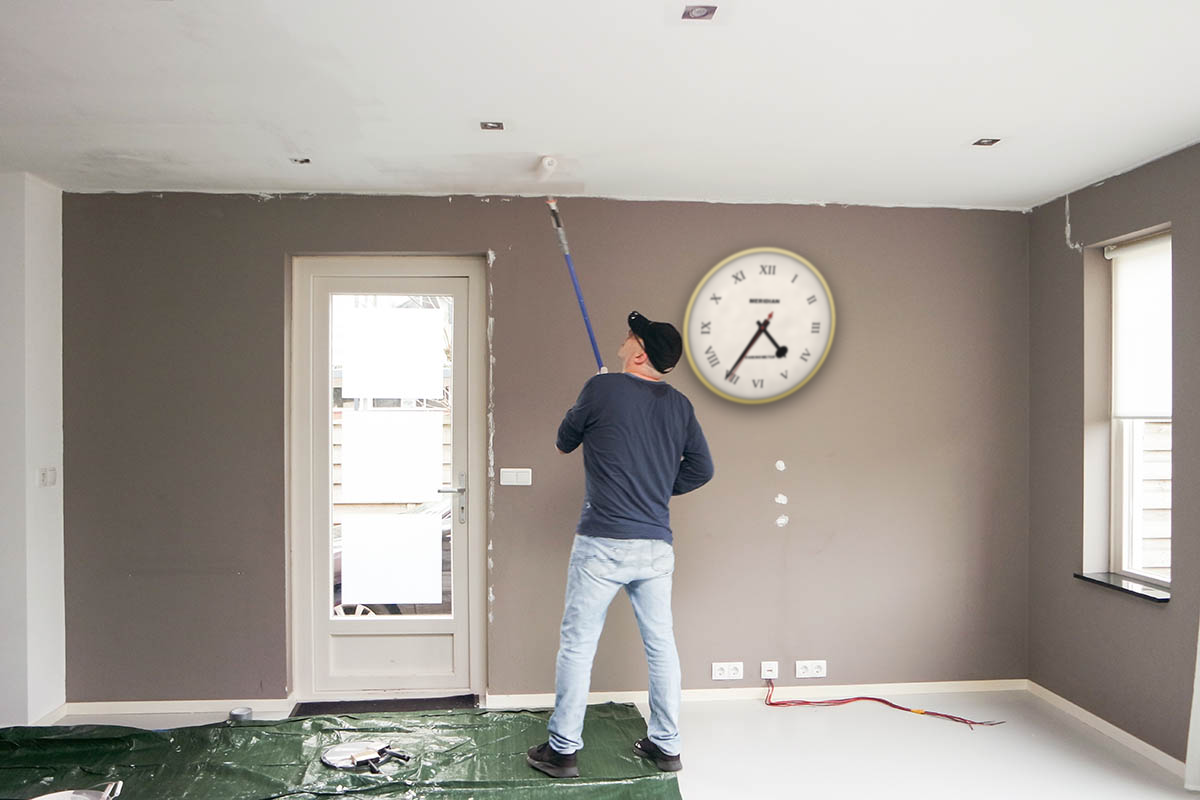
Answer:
4.35.35
